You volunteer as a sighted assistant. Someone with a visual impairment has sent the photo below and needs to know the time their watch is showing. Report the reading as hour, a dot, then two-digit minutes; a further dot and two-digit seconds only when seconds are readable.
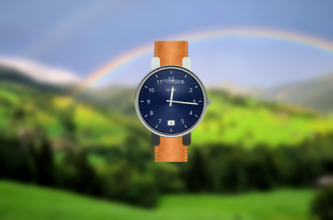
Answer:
12.16
